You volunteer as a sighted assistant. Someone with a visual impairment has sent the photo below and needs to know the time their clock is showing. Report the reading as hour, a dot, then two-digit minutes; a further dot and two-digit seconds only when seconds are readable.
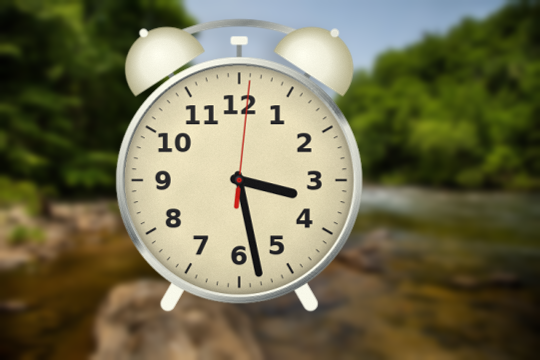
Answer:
3.28.01
